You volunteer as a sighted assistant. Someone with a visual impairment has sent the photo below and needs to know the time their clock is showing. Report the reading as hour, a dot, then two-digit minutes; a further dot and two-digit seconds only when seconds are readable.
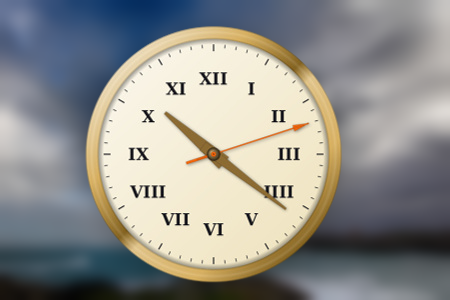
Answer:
10.21.12
